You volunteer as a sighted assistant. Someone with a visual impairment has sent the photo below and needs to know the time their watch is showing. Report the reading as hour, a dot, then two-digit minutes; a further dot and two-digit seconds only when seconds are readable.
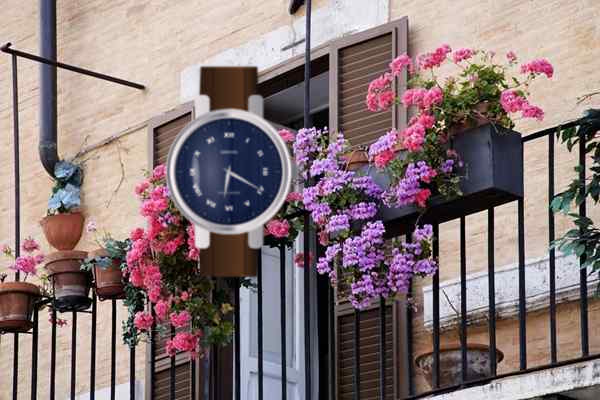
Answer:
6.20
